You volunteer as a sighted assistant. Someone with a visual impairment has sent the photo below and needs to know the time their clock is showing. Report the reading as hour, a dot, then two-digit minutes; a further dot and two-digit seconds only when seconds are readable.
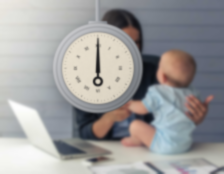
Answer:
6.00
